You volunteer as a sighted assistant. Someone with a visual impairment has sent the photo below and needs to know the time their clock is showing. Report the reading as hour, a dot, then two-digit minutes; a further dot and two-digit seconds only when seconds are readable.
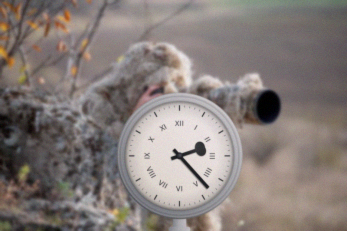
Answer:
2.23
